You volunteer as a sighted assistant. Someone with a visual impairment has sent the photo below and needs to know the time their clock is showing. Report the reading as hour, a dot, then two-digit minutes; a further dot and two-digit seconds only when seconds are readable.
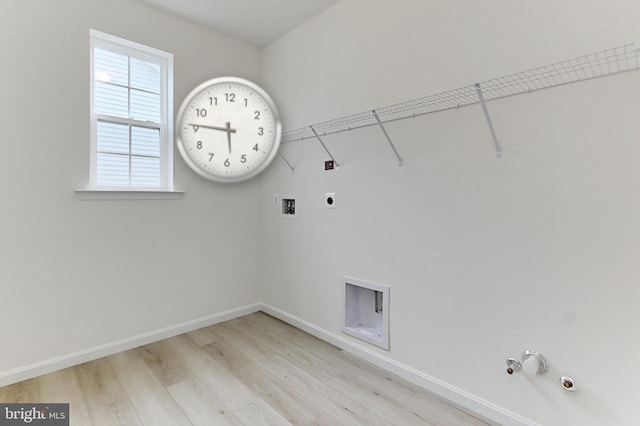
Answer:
5.46
